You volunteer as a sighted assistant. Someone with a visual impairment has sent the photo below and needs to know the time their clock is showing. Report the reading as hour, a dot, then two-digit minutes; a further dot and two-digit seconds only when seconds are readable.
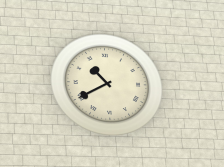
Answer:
10.40
